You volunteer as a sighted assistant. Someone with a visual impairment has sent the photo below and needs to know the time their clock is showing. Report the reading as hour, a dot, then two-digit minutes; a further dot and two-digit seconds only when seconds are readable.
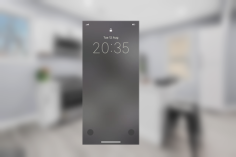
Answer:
20.35
